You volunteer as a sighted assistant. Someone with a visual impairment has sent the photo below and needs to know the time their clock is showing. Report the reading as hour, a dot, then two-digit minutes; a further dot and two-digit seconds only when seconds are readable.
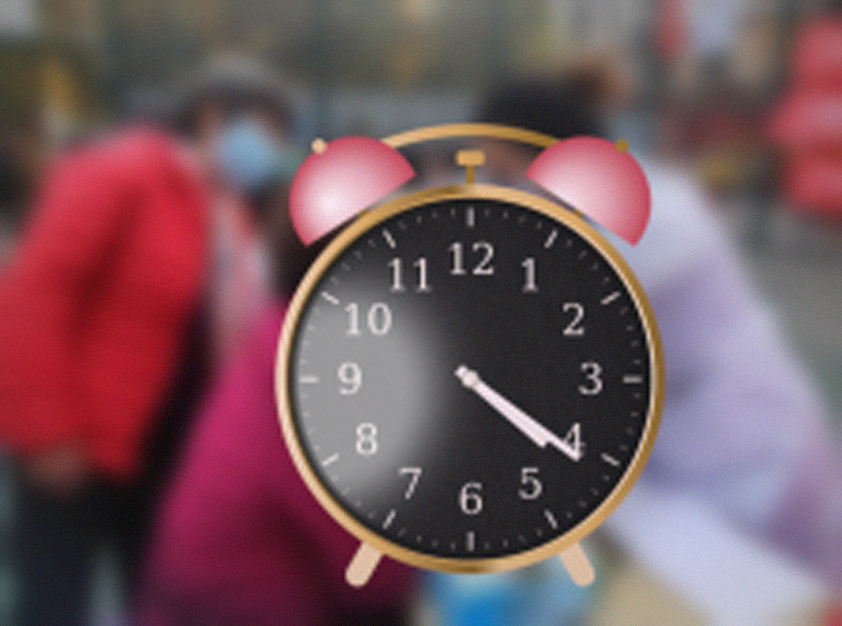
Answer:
4.21
